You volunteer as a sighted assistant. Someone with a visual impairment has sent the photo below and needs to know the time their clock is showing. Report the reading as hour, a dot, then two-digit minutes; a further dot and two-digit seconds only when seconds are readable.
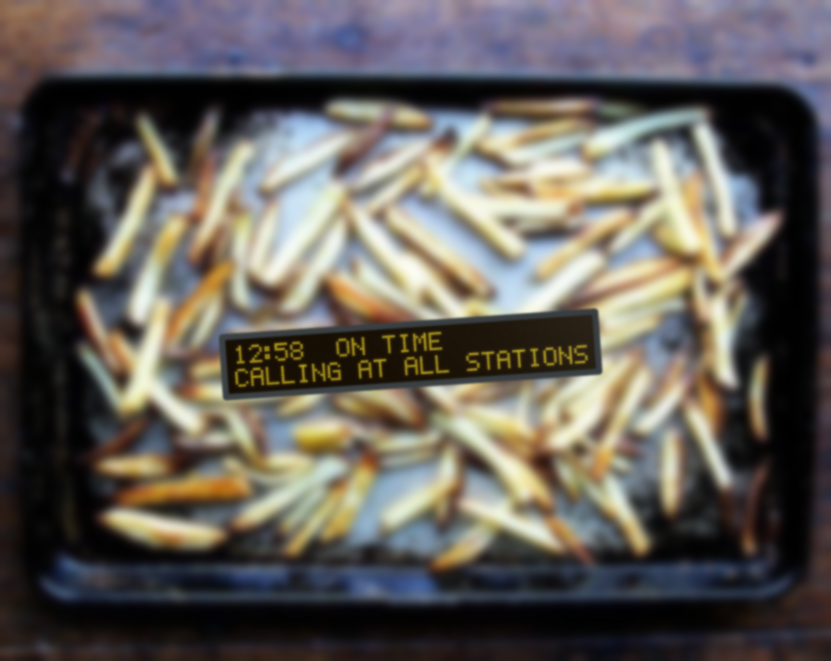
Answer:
12.58
